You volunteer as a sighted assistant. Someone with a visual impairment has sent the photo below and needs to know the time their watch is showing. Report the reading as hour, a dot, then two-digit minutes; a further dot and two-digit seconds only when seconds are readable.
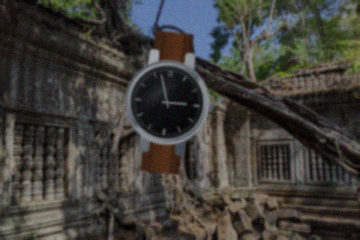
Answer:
2.57
